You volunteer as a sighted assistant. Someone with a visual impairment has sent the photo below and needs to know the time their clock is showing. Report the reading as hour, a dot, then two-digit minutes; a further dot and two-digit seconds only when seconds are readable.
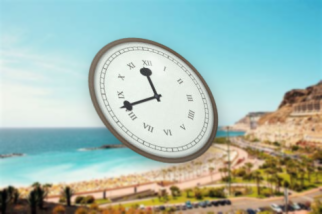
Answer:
11.42
